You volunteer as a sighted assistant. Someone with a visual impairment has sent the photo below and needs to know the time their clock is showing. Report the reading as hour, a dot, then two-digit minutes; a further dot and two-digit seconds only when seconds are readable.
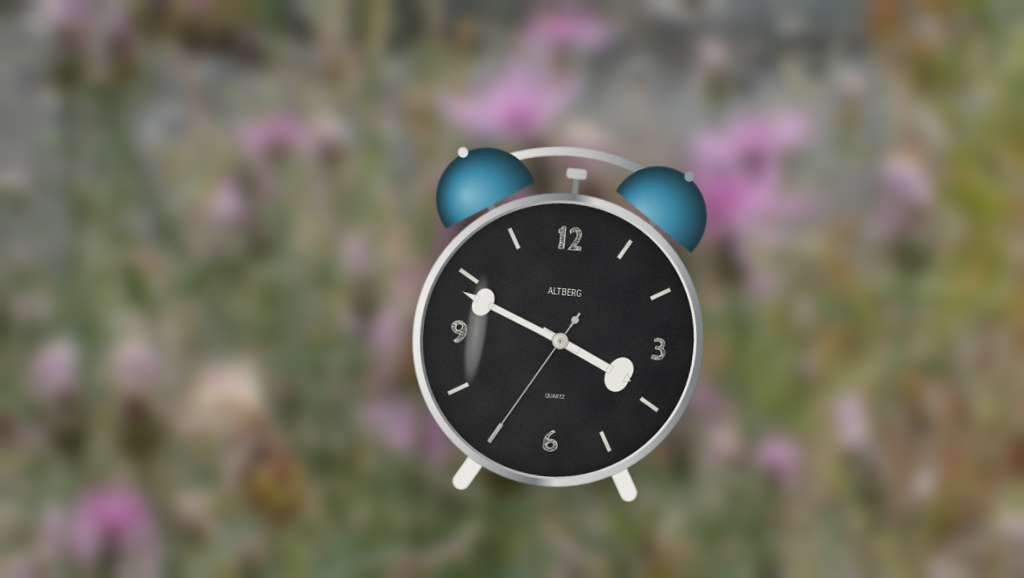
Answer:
3.48.35
